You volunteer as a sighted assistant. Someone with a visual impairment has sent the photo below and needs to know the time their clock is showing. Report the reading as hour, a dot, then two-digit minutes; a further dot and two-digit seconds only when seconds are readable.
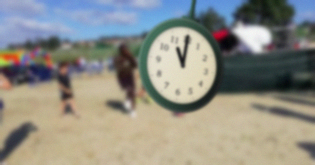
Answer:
11.00
